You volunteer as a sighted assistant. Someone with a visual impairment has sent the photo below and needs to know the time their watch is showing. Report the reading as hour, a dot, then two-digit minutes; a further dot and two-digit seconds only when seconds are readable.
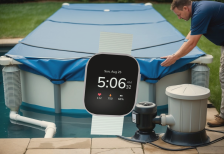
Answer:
5.06
